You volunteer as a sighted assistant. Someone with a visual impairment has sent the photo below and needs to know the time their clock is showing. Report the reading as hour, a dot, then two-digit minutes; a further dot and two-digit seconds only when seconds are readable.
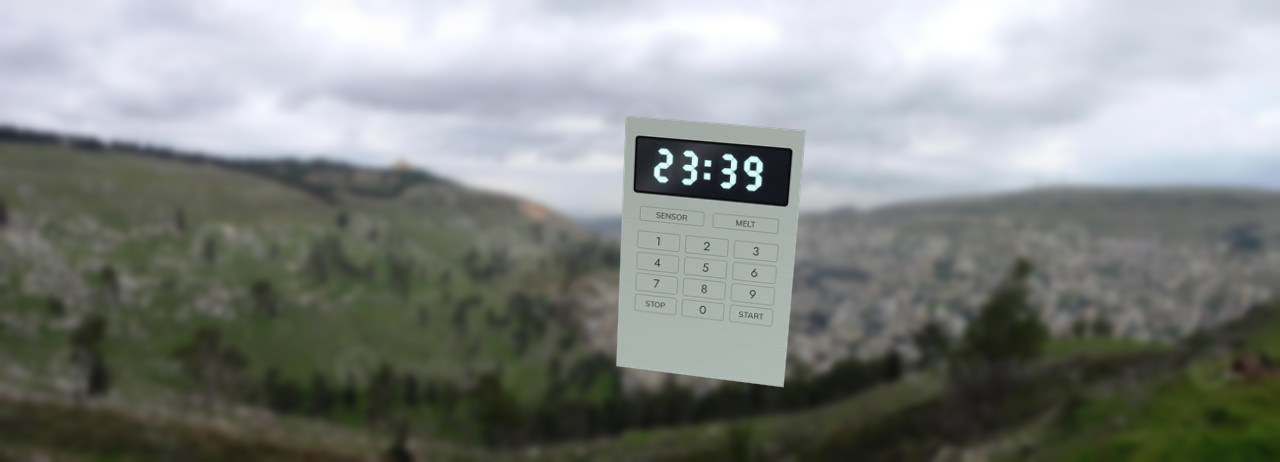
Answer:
23.39
